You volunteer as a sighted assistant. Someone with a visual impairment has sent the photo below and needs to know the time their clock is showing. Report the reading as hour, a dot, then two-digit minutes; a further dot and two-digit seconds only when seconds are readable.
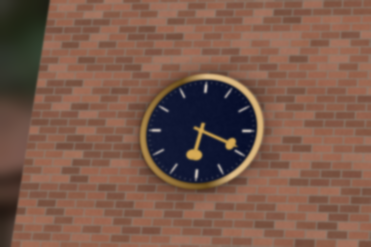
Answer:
6.19
